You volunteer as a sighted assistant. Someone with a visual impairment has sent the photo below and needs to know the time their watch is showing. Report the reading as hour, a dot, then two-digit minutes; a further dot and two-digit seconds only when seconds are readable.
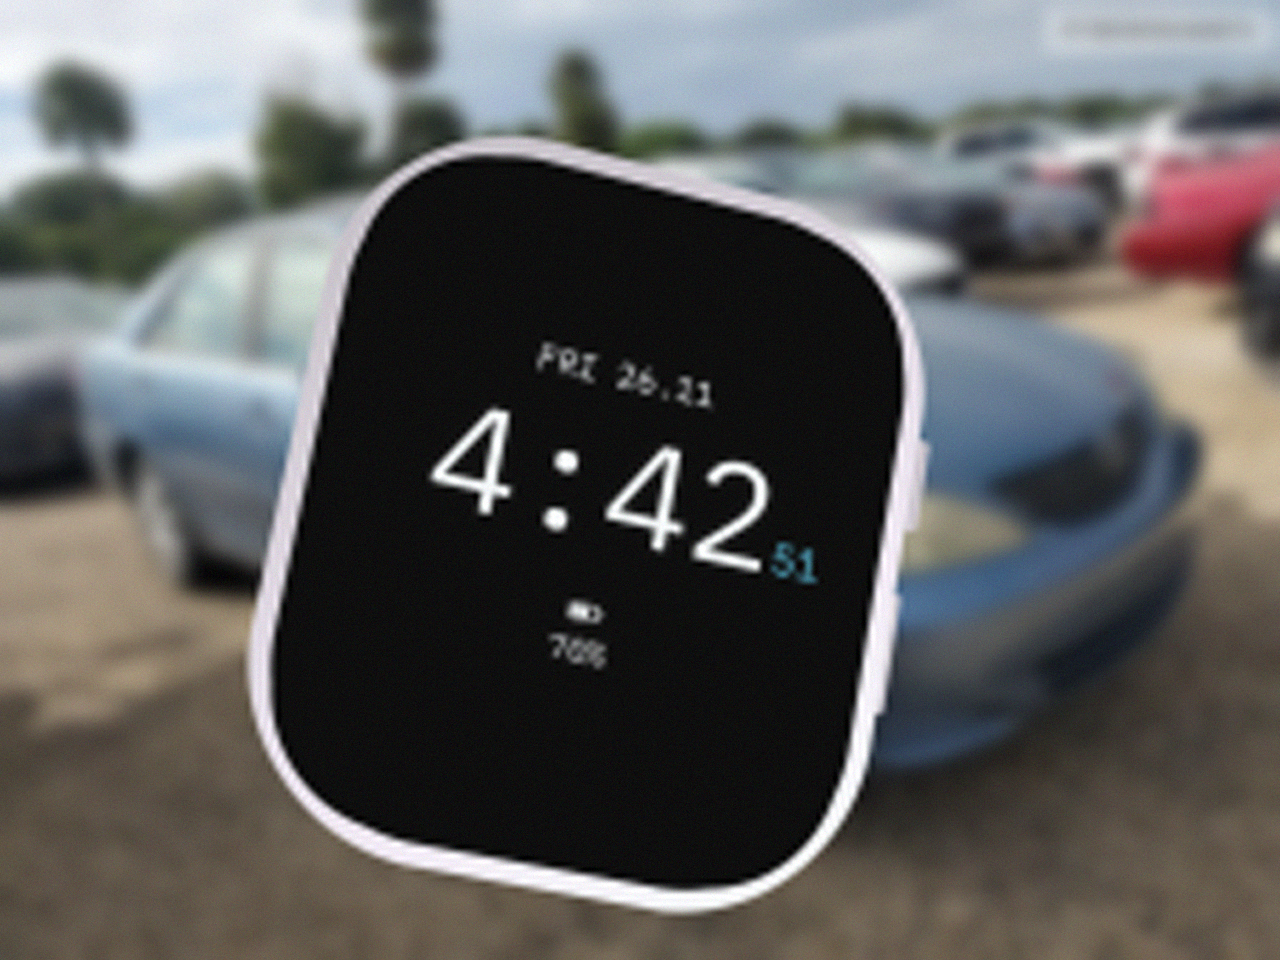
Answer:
4.42.51
